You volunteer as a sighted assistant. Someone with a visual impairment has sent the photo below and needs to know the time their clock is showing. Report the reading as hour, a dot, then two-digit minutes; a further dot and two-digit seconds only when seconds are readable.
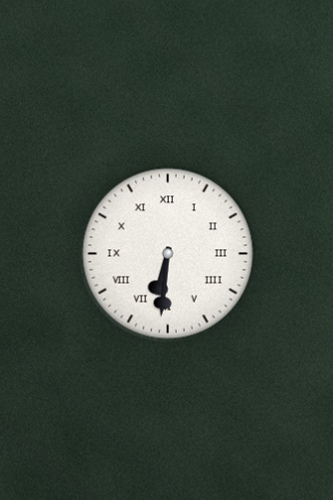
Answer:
6.31
